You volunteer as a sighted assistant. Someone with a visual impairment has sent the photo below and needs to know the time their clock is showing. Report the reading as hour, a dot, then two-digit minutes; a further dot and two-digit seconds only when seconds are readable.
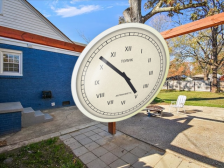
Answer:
4.52
